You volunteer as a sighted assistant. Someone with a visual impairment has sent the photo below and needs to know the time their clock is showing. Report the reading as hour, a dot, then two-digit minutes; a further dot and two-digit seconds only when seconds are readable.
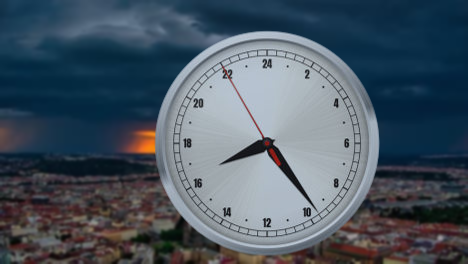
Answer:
16.23.55
